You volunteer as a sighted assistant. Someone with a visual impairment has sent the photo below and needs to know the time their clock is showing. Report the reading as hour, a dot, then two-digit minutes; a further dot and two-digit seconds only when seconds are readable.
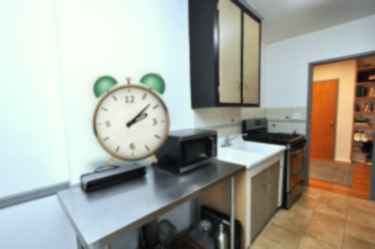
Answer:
2.08
